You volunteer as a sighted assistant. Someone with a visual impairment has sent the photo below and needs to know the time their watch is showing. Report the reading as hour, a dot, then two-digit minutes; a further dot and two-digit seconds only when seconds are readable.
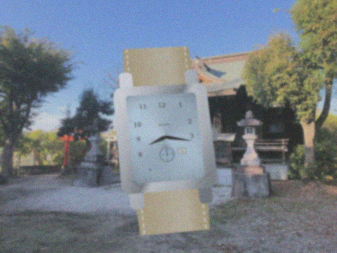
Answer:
8.17
